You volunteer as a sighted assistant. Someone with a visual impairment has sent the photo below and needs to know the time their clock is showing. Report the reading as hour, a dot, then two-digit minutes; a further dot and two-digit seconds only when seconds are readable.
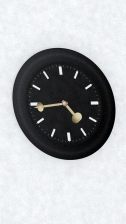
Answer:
4.44
